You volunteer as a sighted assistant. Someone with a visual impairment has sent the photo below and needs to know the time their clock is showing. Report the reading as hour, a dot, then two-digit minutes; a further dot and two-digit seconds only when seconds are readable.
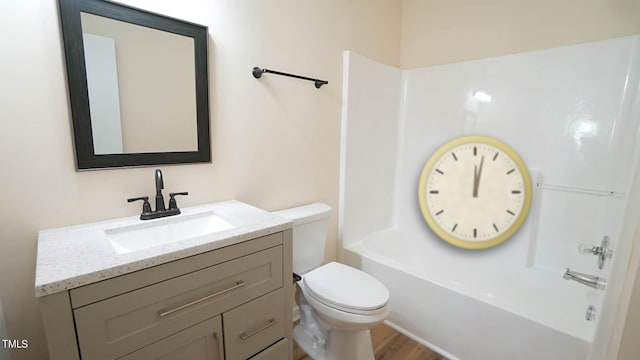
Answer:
12.02
